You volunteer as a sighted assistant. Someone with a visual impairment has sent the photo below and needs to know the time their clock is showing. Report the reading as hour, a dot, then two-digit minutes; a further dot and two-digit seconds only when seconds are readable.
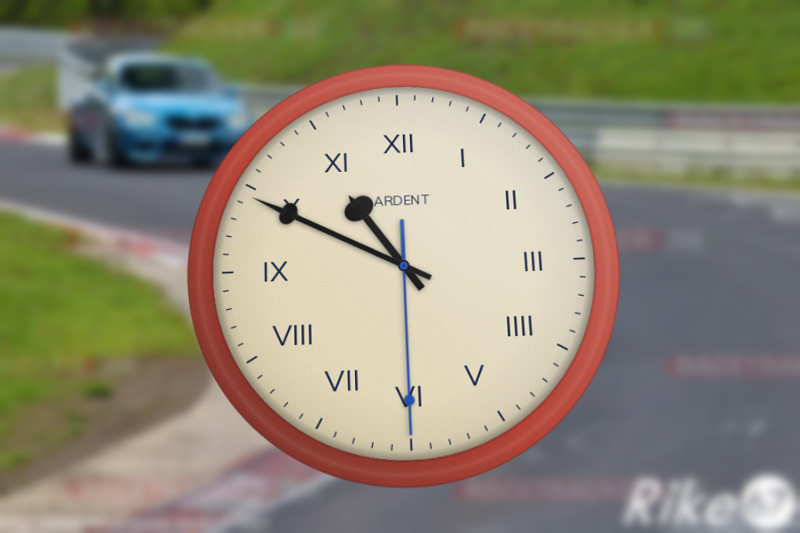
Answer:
10.49.30
